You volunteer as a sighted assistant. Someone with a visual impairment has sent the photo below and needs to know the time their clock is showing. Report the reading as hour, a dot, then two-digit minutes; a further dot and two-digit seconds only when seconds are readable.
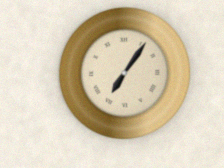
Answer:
7.06
